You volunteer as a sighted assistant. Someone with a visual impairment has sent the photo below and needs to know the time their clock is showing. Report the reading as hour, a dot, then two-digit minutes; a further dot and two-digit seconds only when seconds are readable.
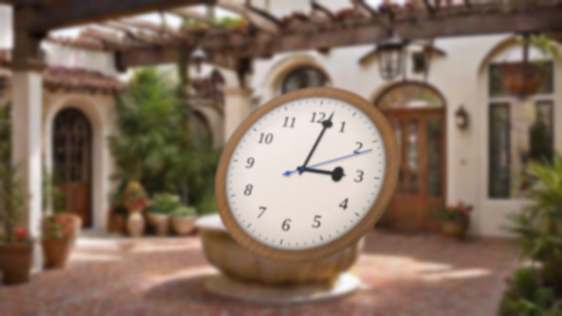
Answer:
3.02.11
